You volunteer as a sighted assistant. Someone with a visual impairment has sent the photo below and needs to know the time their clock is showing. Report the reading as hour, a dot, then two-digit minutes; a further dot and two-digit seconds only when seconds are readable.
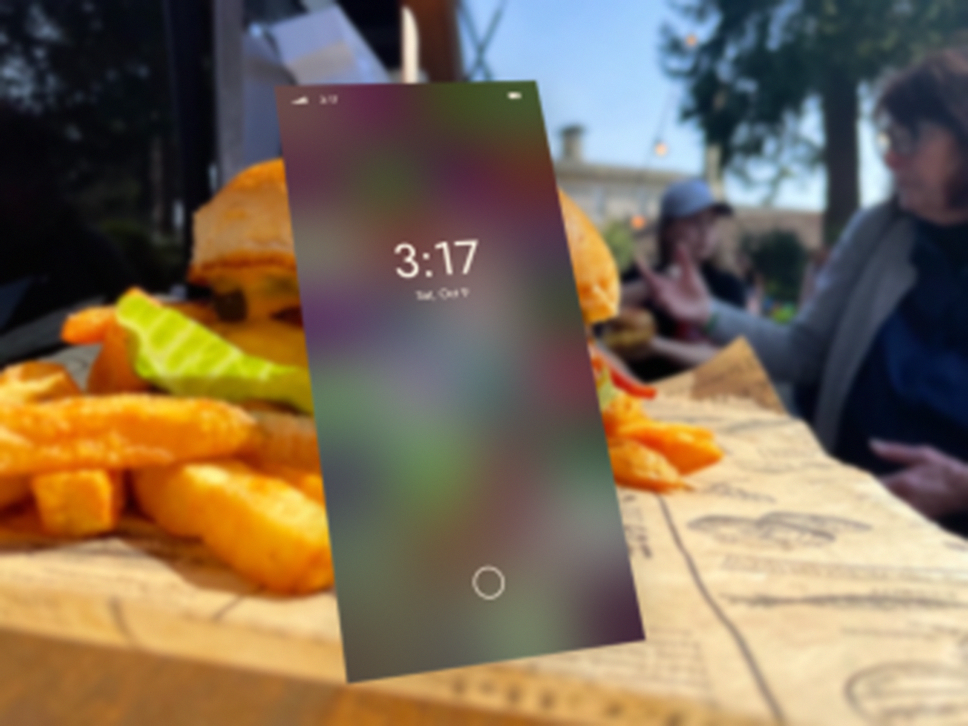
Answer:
3.17
